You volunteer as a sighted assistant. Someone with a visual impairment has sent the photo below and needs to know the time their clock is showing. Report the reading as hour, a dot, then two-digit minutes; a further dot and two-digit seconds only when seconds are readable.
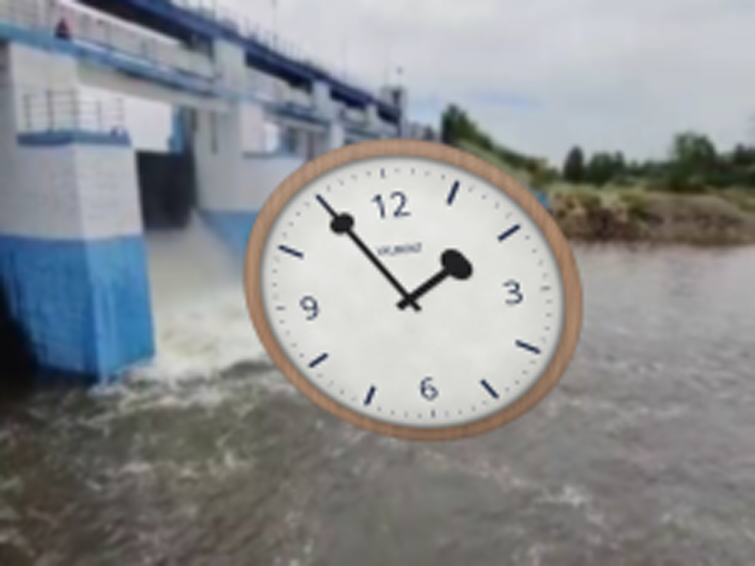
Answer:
1.55
